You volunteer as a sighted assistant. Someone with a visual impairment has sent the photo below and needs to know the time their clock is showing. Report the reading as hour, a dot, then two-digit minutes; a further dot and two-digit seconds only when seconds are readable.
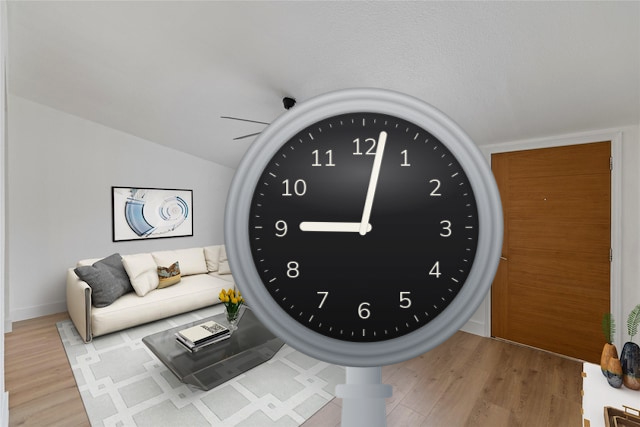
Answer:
9.02
